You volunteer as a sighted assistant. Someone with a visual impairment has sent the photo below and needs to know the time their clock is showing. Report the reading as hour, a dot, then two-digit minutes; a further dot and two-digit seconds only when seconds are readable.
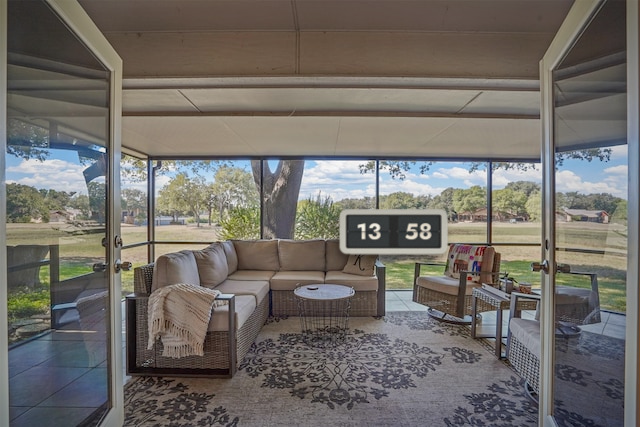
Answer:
13.58
